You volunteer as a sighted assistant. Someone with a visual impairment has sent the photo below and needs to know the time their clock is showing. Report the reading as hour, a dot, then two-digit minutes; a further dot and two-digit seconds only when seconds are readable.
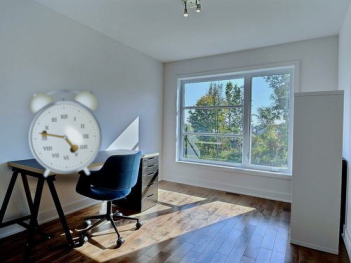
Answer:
4.47
